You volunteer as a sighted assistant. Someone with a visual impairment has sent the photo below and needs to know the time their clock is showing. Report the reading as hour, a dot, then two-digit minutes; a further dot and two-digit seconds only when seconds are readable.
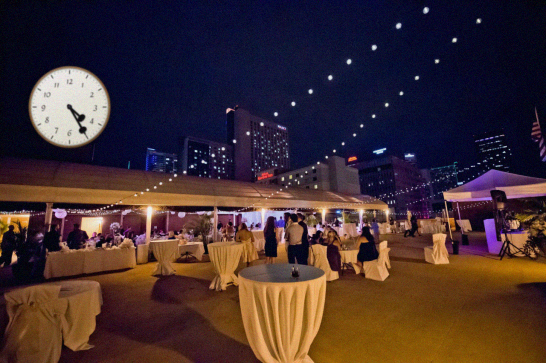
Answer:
4.25
